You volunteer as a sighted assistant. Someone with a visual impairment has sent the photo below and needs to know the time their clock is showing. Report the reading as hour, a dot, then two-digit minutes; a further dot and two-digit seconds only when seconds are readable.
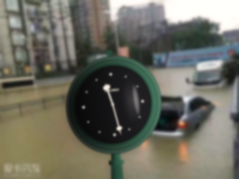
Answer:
11.28
